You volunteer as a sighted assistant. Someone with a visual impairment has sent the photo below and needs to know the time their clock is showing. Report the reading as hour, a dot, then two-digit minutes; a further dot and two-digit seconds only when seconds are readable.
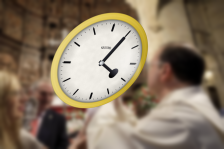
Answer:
4.05
